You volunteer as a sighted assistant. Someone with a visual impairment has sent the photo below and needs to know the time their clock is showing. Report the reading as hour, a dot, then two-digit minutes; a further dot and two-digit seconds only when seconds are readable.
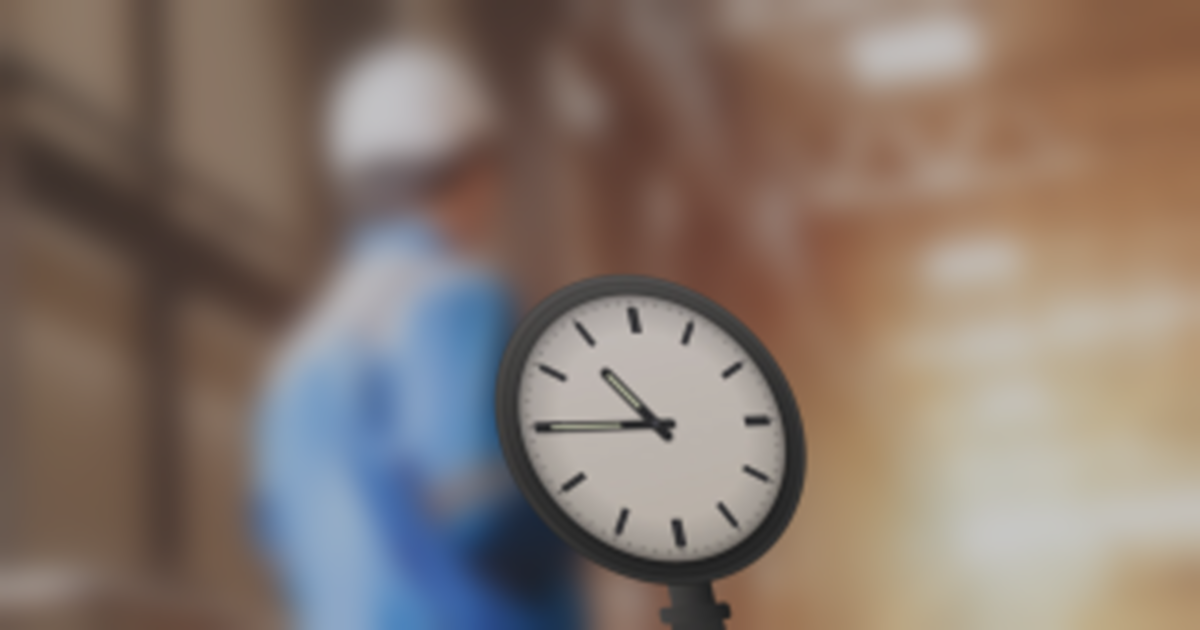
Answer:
10.45
